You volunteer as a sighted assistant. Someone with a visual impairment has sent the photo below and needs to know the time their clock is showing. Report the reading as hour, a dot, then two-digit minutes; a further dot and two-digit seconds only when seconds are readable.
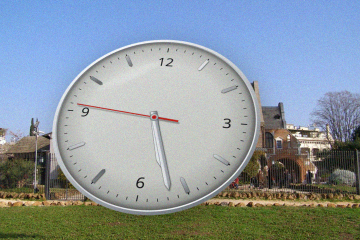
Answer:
5.26.46
